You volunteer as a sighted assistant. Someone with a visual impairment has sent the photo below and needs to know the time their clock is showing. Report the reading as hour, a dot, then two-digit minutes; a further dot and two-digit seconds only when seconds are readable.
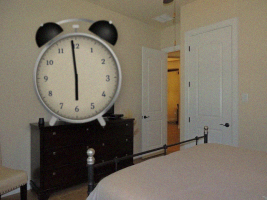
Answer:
5.59
